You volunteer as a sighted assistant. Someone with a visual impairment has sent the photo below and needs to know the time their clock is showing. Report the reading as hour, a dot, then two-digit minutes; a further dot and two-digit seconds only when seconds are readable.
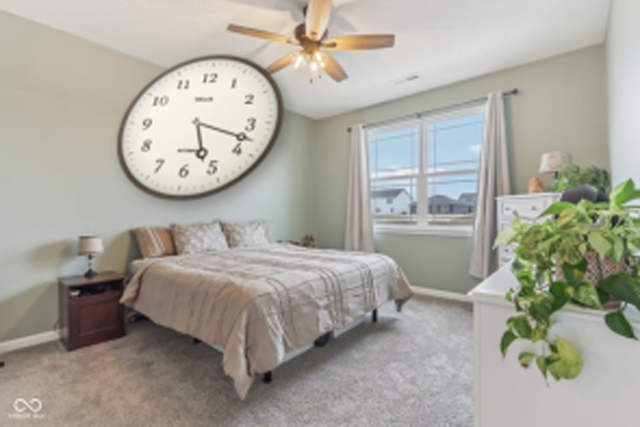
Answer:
5.18
